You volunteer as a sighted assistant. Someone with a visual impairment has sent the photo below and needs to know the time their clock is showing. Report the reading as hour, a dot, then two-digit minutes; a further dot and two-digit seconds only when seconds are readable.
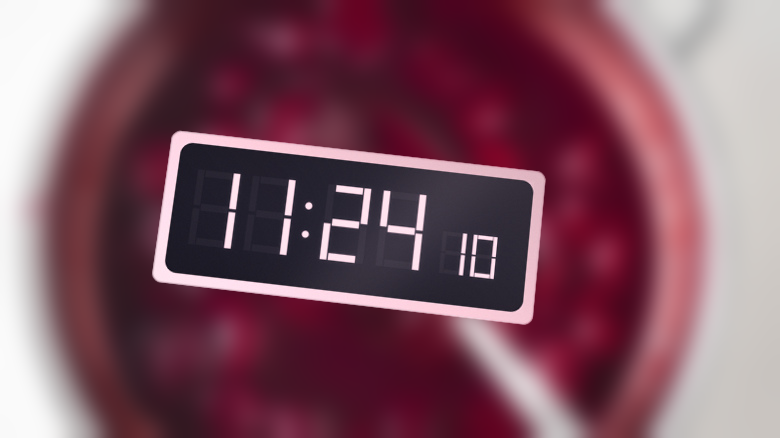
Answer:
11.24.10
